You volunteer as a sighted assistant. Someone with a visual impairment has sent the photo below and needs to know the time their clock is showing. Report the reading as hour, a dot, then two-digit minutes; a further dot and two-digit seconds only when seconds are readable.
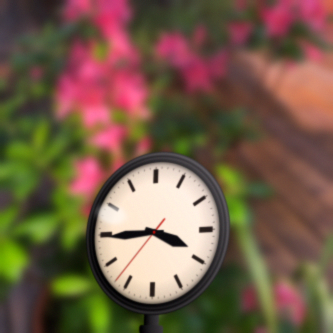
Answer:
3.44.37
